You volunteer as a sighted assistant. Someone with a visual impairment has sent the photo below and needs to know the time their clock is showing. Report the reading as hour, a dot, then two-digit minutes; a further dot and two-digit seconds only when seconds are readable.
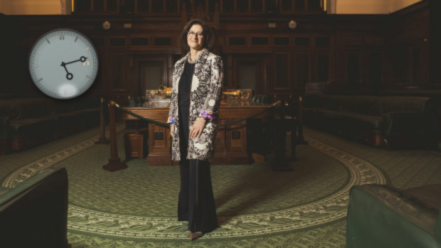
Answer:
5.13
